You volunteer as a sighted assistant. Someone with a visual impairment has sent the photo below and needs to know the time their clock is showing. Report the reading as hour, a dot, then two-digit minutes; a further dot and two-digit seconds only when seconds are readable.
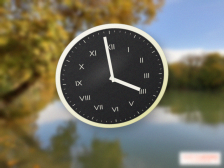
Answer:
3.59
